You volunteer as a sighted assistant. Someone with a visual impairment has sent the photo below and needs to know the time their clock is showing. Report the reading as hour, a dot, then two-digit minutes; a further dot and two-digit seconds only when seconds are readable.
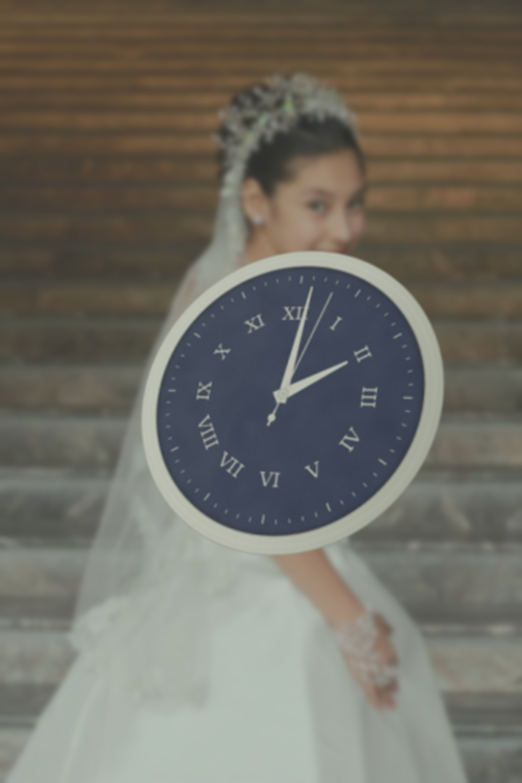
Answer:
2.01.03
